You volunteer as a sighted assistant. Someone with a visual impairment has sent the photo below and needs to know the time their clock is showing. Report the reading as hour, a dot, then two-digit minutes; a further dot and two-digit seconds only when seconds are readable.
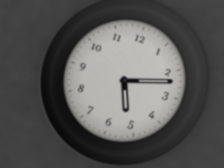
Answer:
5.12
